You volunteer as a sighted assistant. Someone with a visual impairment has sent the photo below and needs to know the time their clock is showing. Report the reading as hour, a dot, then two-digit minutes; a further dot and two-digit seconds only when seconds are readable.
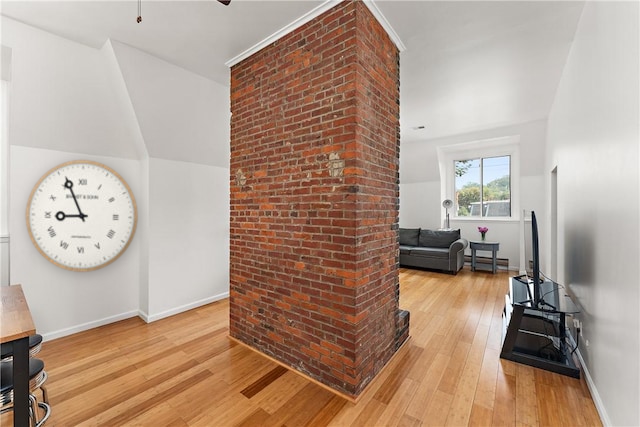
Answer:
8.56
